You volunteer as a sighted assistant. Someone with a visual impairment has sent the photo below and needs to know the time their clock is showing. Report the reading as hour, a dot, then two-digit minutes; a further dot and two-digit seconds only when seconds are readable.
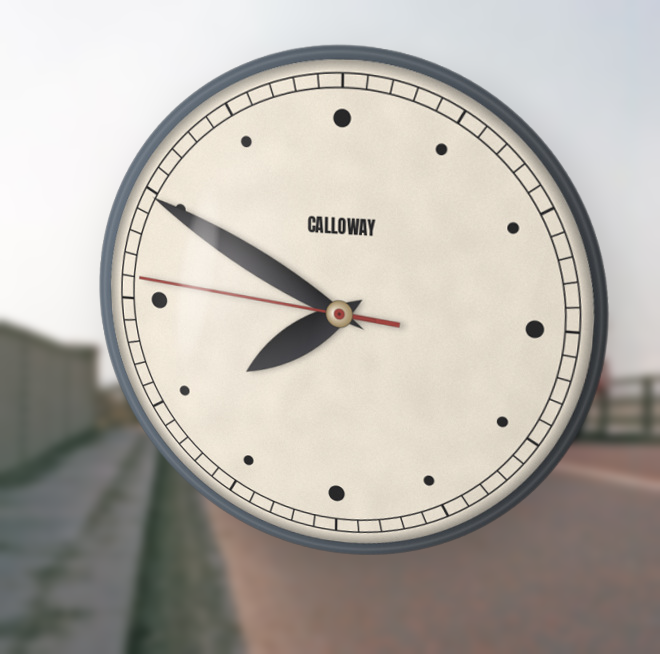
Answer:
7.49.46
